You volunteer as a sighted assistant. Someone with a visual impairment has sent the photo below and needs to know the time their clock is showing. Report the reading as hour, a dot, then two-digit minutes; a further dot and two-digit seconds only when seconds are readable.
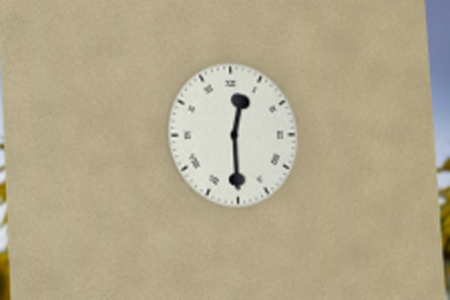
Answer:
12.30
